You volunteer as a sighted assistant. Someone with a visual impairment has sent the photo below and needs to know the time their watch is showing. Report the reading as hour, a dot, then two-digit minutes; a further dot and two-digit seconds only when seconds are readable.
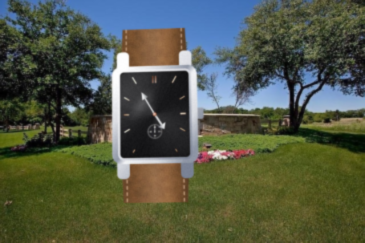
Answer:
4.55
